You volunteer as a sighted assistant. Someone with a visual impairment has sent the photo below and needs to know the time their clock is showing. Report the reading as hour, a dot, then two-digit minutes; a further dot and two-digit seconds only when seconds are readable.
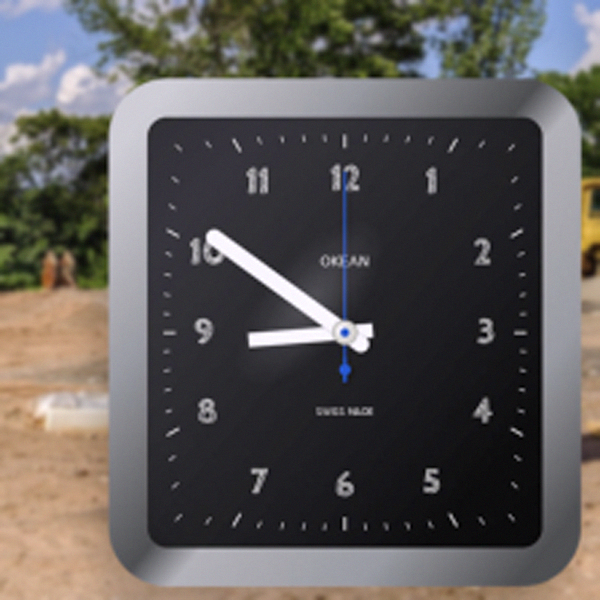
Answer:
8.51.00
